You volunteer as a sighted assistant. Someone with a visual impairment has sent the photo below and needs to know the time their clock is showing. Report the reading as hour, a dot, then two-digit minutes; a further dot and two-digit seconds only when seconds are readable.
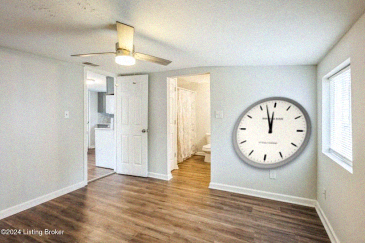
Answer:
11.57
